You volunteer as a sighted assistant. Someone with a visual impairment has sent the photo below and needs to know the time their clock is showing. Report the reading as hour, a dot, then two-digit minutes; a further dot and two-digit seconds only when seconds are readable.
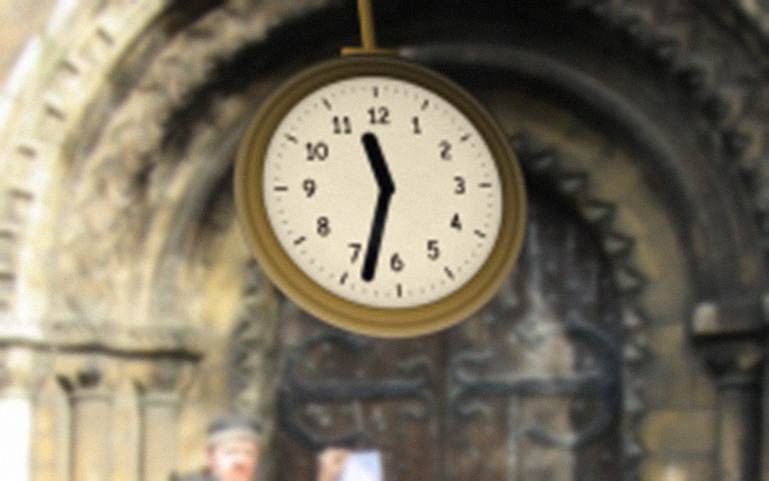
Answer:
11.33
